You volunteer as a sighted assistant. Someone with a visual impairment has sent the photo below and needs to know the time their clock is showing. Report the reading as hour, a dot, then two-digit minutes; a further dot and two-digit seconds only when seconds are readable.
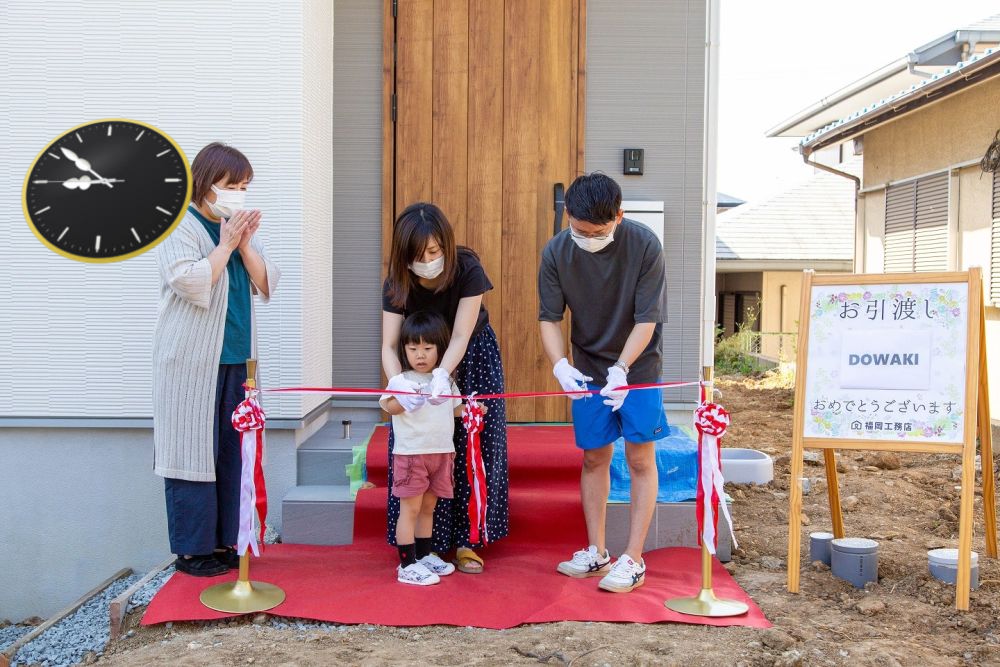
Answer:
8.51.45
